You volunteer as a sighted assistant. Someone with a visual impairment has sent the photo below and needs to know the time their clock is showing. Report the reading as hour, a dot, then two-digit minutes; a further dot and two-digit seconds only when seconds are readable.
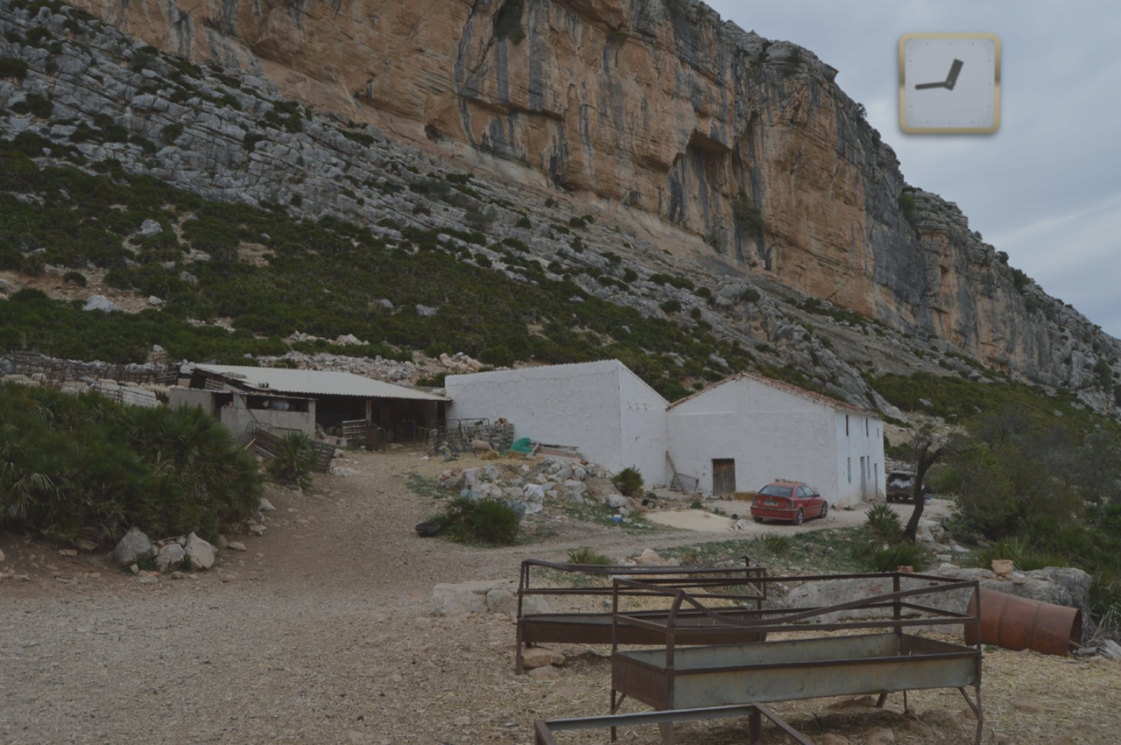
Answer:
12.44
